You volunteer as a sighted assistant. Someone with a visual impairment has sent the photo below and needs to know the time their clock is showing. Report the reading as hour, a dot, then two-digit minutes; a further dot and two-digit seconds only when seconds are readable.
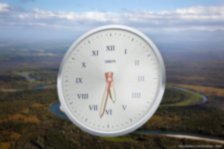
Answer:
5.32
